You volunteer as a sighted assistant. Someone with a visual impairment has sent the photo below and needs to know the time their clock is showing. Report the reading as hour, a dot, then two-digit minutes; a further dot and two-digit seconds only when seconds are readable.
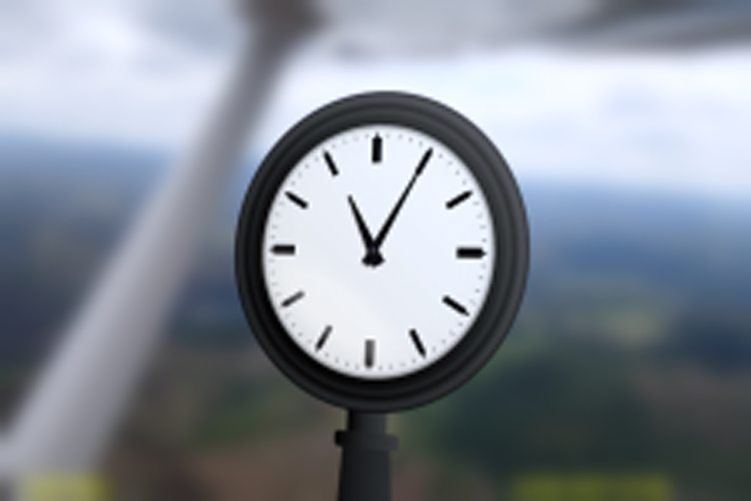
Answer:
11.05
